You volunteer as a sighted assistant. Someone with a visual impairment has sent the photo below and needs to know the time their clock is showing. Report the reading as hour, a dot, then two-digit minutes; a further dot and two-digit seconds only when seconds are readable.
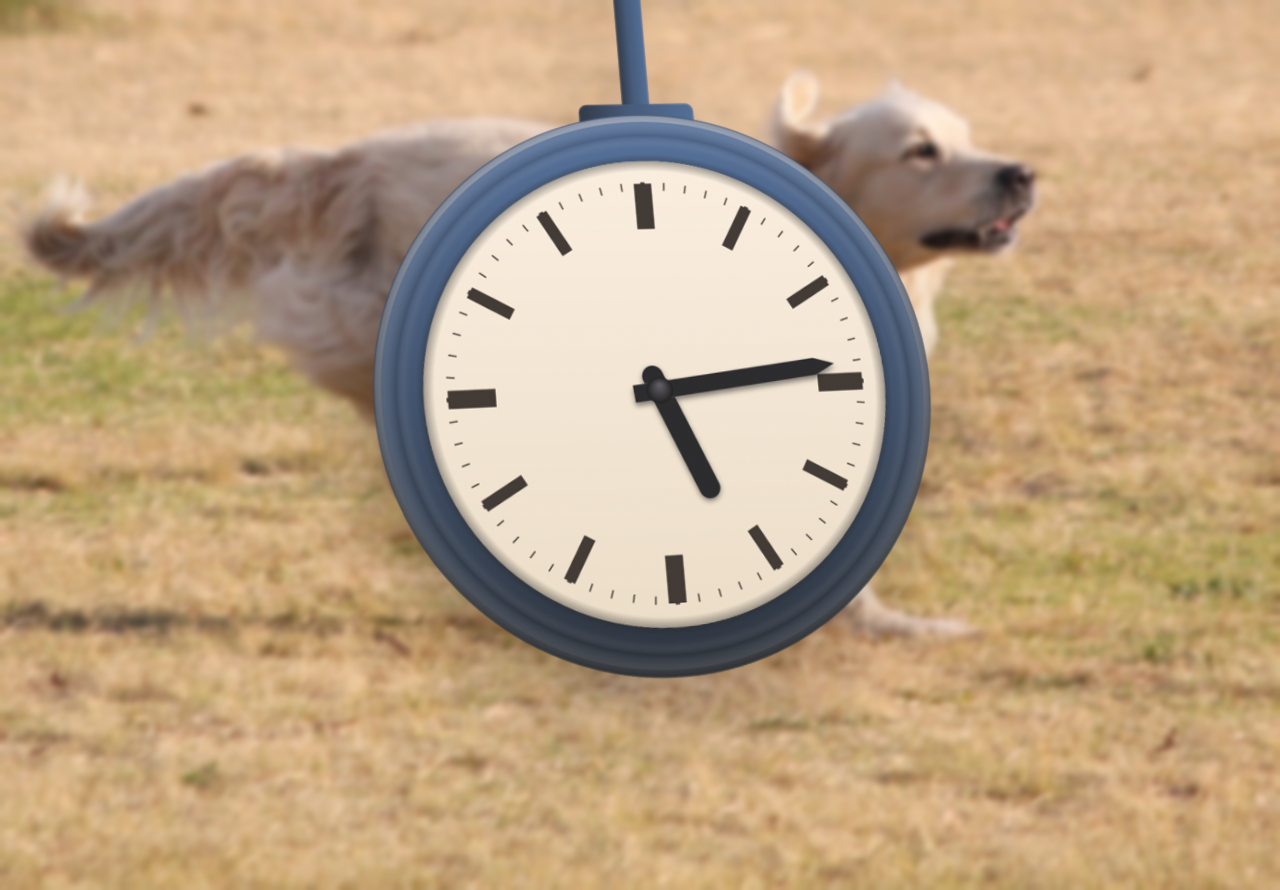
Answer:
5.14
